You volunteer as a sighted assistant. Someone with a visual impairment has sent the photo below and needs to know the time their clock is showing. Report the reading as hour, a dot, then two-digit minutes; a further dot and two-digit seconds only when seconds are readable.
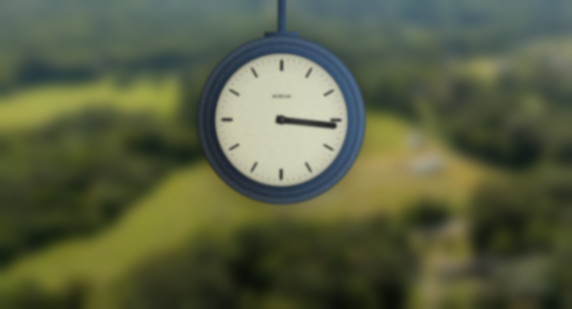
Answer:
3.16
